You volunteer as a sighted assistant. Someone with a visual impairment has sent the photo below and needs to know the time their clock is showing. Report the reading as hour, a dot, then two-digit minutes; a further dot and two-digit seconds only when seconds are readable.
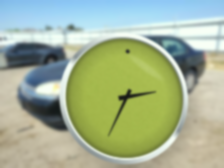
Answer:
2.34
